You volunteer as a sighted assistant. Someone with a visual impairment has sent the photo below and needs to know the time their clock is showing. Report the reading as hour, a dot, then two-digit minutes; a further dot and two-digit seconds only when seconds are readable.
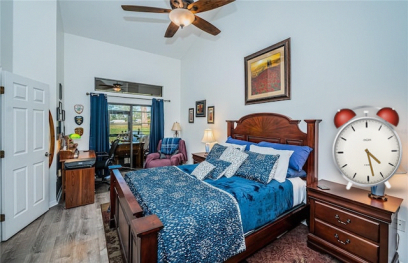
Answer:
4.28
